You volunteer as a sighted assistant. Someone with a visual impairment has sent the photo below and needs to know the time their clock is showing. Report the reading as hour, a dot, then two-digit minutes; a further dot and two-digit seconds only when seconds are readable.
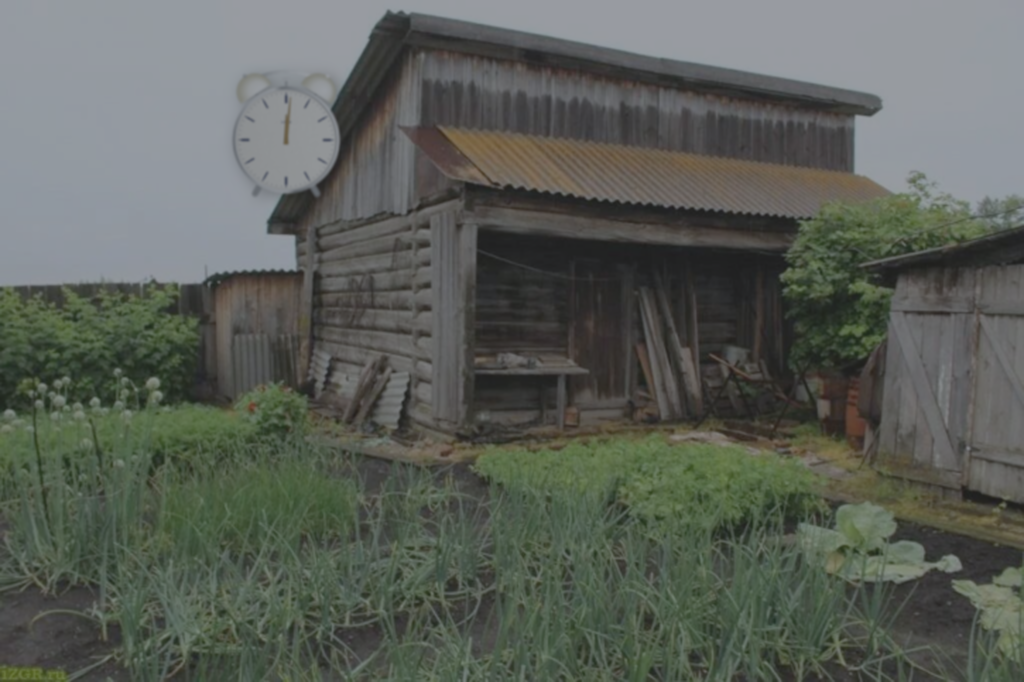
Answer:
12.01
